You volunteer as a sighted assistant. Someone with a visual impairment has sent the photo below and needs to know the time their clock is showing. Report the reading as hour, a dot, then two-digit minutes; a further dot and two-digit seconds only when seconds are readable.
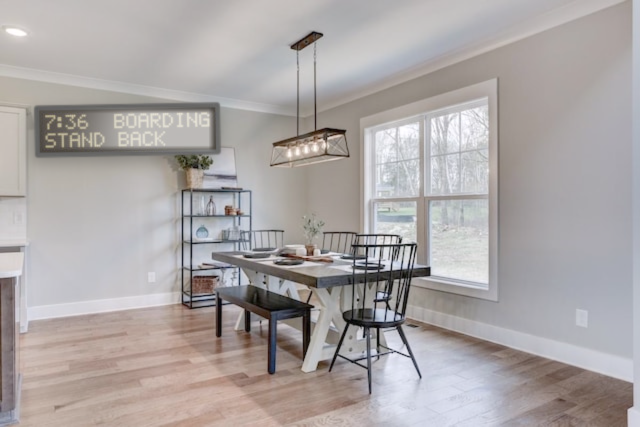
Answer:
7.36
